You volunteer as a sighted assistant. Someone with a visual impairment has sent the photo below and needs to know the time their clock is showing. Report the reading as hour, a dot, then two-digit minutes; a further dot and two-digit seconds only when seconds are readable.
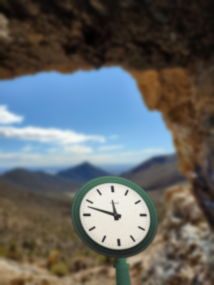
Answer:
11.48
